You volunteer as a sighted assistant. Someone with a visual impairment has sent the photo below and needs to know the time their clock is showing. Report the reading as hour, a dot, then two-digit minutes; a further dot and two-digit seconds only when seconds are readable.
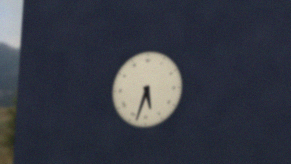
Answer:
5.33
